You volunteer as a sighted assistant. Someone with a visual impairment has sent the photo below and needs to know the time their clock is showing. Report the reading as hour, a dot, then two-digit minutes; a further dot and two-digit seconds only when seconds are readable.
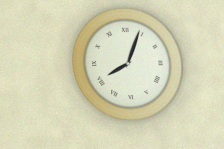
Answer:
8.04
